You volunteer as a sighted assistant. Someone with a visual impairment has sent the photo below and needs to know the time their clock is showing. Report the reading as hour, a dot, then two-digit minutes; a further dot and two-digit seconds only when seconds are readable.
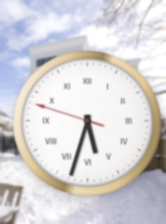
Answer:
5.32.48
